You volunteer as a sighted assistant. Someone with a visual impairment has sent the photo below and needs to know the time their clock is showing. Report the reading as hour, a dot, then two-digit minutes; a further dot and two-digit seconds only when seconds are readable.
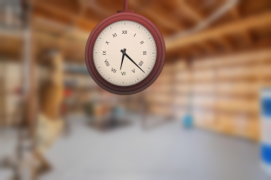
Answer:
6.22
